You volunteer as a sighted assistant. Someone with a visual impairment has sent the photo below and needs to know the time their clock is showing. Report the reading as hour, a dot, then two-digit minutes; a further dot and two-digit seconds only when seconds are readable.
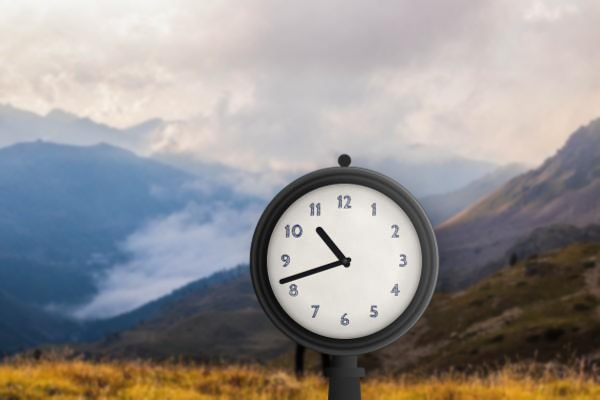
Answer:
10.42
